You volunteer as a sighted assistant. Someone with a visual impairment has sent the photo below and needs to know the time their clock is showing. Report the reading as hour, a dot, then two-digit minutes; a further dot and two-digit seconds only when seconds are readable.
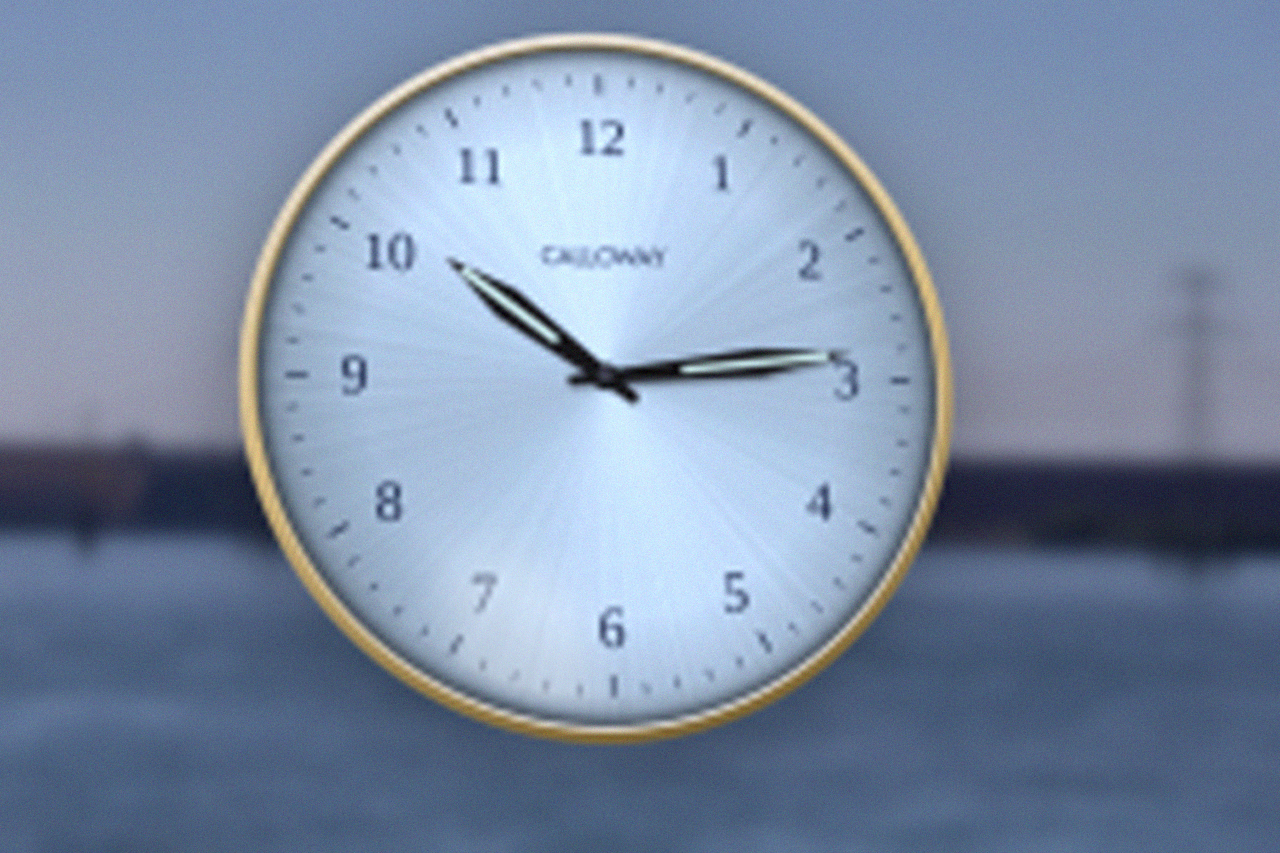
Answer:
10.14
